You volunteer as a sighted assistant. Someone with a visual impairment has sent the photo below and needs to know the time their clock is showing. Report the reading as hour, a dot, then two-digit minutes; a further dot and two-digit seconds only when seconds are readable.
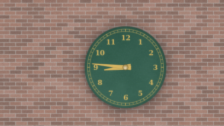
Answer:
8.46
